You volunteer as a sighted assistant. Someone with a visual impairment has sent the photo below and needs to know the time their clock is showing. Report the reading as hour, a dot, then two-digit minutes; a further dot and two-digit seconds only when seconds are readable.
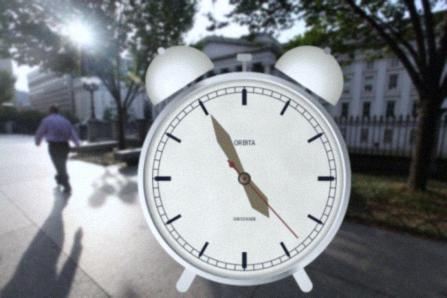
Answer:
4.55.23
